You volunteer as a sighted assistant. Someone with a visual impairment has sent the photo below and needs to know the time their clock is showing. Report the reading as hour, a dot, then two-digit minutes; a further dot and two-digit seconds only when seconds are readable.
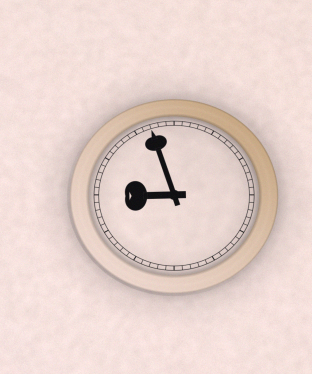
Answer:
8.57
